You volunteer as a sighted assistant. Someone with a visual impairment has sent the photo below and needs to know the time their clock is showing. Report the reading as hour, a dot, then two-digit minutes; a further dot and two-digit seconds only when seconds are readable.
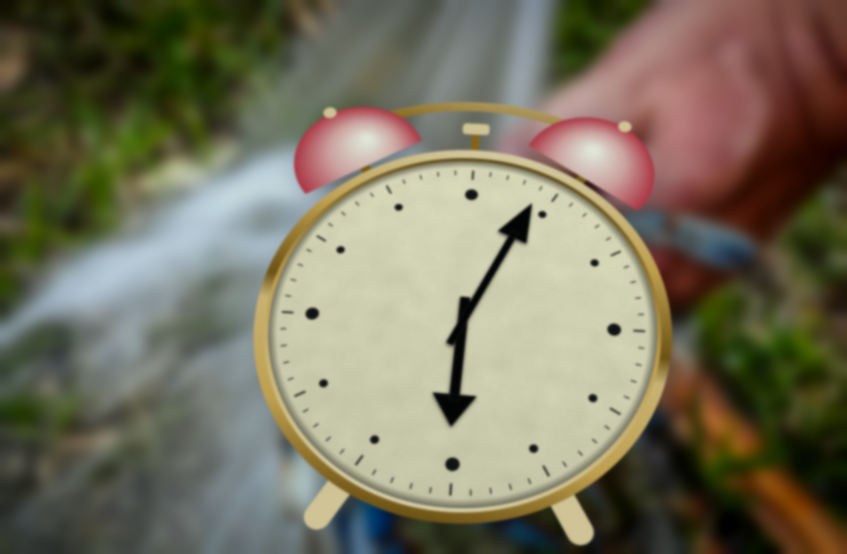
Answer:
6.04
